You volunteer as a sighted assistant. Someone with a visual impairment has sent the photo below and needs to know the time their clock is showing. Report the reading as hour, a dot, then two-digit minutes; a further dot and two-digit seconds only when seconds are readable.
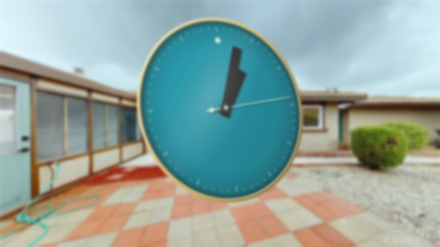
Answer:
1.03.14
